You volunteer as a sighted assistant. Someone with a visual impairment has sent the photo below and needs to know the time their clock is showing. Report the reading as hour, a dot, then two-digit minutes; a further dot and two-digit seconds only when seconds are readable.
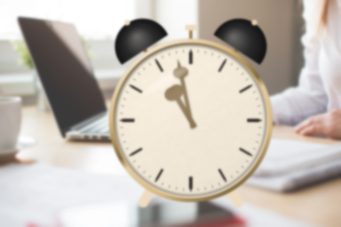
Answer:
10.58
